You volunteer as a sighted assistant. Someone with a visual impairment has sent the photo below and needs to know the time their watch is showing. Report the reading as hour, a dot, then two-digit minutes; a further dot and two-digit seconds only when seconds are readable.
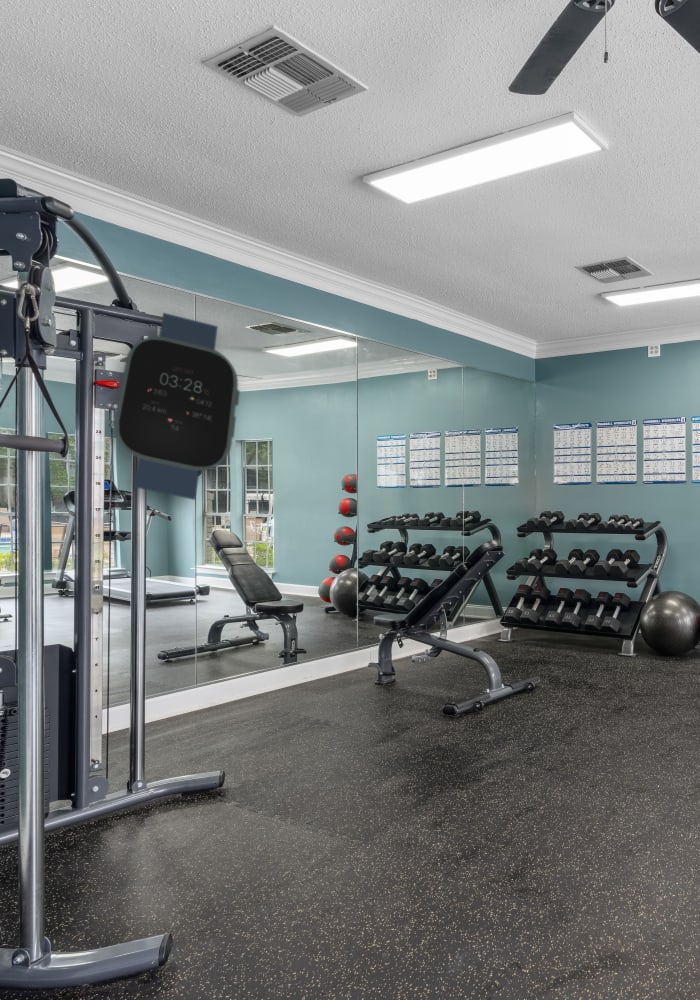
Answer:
3.28
